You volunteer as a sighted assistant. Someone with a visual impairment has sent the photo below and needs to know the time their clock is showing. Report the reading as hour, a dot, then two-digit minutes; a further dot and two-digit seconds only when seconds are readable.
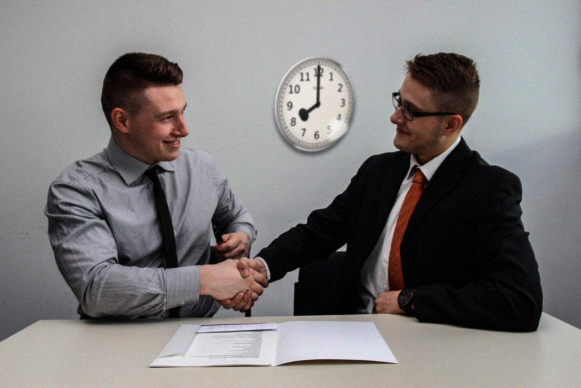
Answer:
8.00
